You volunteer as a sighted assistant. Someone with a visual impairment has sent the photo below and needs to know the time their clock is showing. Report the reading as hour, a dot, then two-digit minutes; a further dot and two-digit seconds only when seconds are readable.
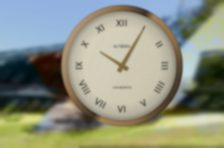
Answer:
10.05
